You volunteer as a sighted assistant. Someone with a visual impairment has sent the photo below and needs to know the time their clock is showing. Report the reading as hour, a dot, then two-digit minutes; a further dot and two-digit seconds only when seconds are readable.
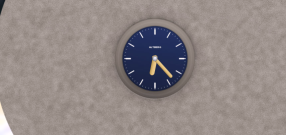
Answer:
6.23
